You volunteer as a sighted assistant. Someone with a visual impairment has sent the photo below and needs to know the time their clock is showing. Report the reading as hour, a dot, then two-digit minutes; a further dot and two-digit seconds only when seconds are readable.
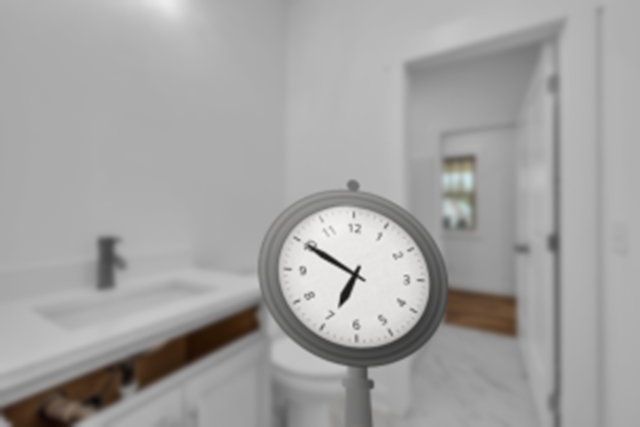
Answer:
6.50
